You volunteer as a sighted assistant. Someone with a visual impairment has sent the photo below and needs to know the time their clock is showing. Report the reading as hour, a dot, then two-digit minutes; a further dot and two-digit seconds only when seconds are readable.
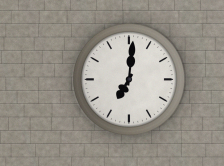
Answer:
7.01
